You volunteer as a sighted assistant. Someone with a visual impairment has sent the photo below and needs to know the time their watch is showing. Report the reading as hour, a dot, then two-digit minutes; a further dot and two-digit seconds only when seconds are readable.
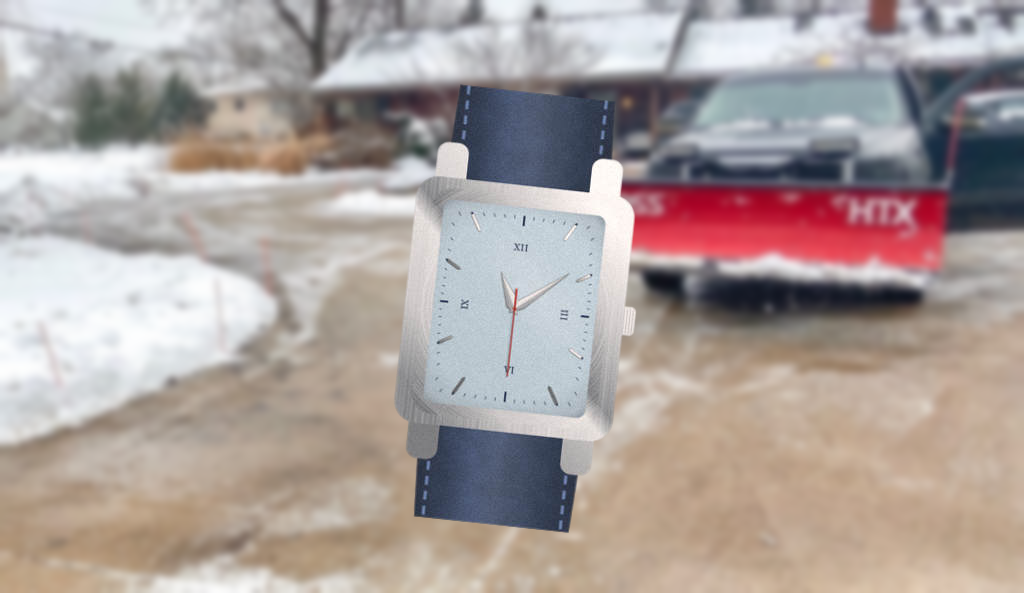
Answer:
11.08.30
